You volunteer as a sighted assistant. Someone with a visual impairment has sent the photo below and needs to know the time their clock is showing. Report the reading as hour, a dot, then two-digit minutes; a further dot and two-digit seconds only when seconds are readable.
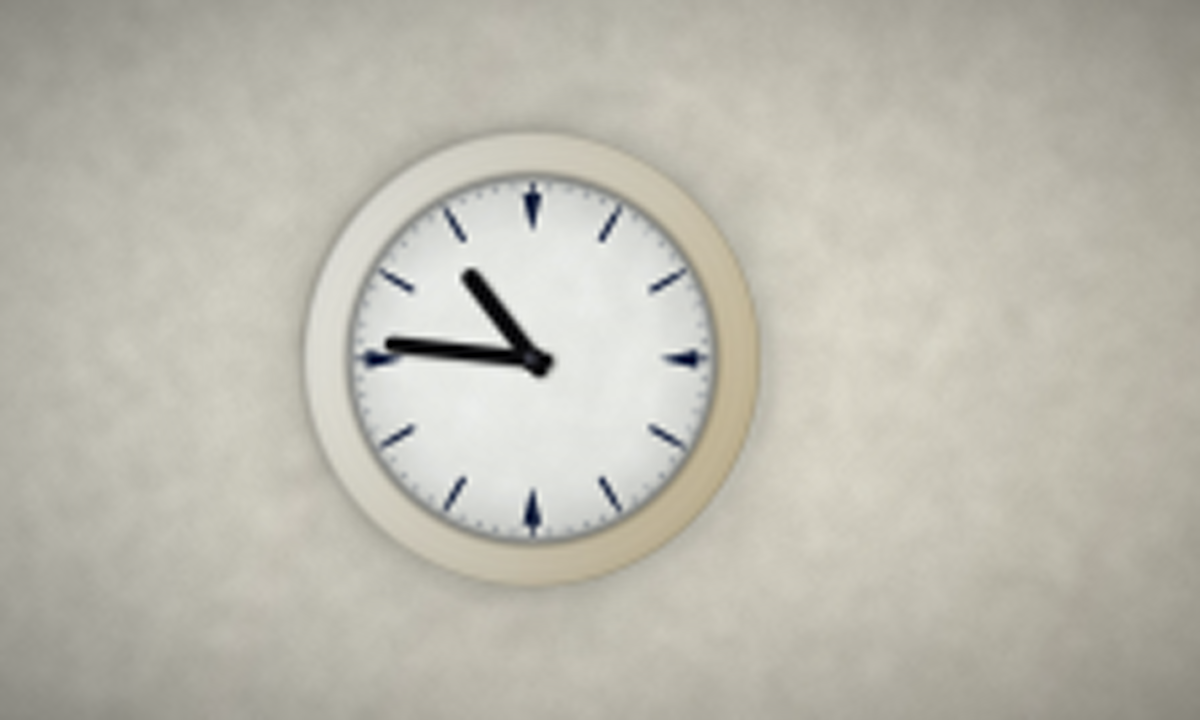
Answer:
10.46
